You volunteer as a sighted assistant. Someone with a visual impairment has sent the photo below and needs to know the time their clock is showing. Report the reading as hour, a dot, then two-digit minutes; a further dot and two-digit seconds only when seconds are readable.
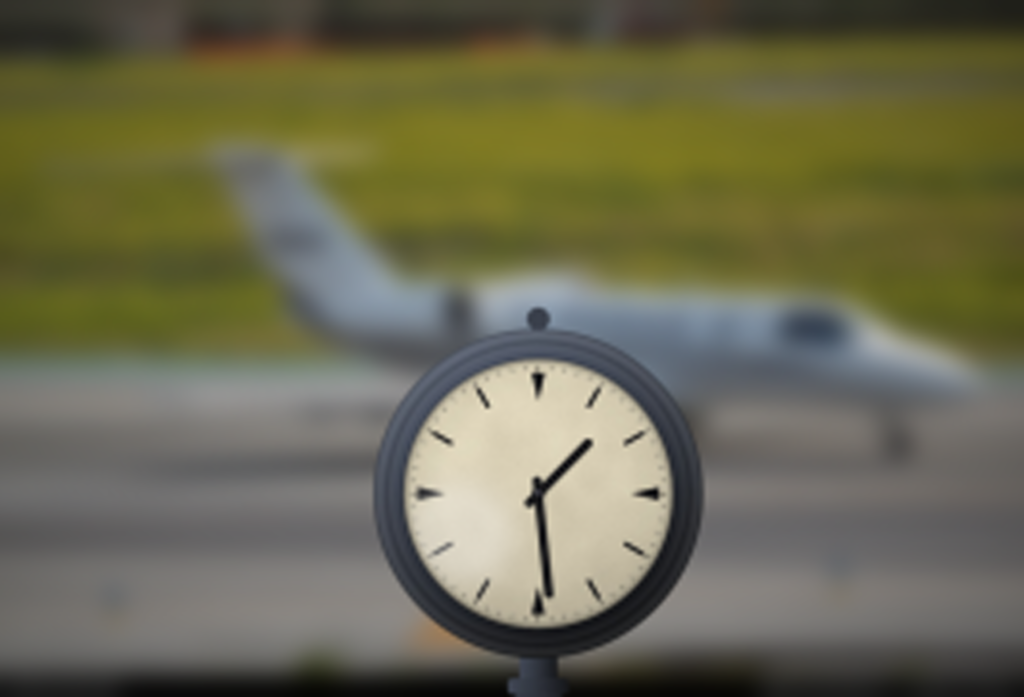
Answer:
1.29
